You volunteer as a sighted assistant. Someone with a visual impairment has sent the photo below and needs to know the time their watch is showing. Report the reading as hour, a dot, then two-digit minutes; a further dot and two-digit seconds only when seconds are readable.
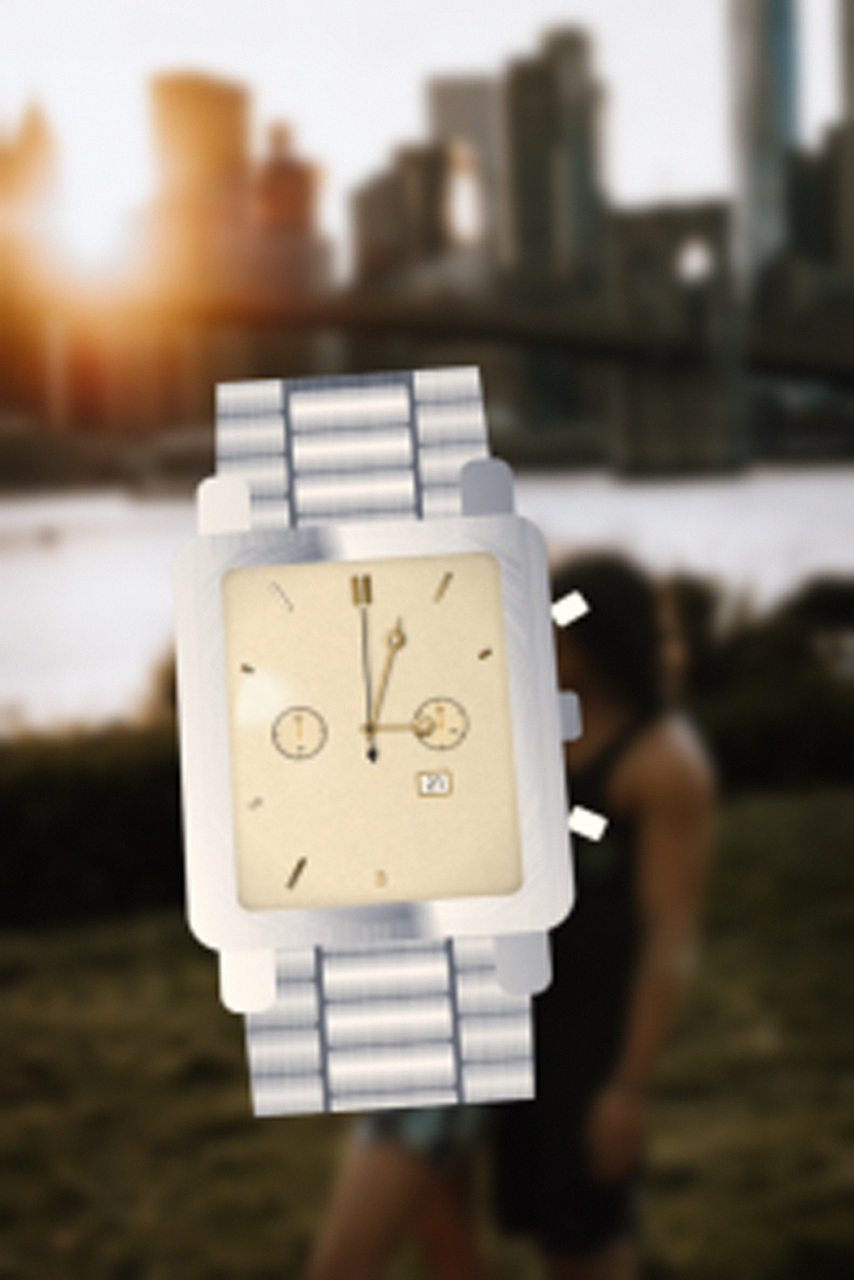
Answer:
3.03
